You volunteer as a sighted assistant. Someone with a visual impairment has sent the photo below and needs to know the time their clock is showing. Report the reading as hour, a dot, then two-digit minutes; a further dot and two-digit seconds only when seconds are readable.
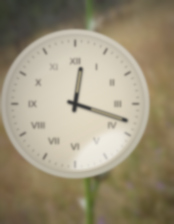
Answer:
12.18
